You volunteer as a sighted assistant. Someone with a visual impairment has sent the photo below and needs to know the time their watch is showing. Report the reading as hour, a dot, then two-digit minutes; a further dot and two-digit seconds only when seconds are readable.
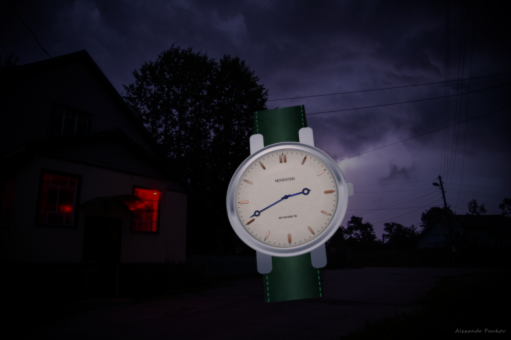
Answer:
2.41
